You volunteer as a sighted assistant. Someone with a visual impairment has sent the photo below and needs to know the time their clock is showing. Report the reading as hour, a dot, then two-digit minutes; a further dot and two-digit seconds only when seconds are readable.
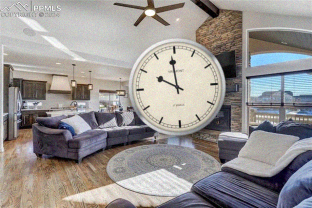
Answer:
9.59
